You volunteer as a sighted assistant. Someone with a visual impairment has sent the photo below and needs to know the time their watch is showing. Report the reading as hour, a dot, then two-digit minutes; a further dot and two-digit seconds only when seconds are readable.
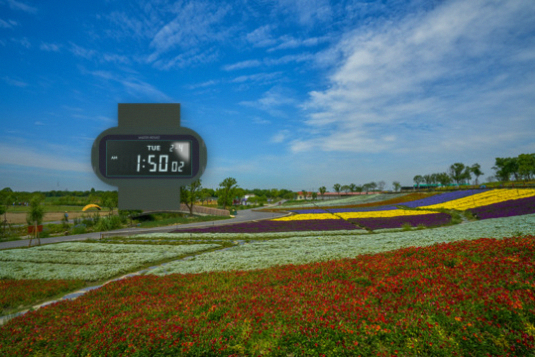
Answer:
1.50.02
